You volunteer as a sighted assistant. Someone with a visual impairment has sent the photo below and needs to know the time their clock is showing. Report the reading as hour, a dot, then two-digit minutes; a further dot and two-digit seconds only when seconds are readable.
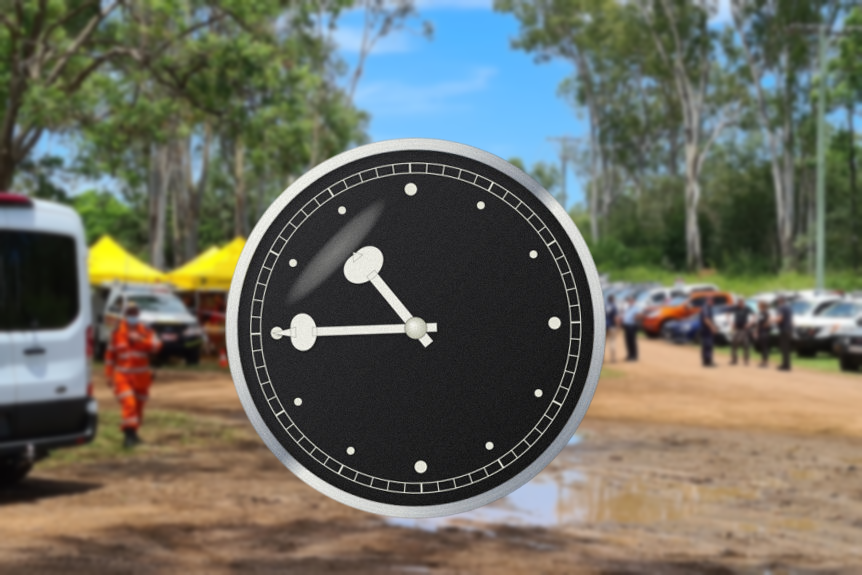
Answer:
10.45
